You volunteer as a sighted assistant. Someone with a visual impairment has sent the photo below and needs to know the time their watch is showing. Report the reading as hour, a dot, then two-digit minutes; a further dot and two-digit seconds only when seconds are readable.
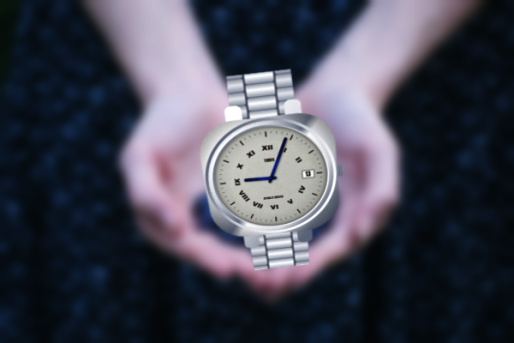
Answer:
9.04
